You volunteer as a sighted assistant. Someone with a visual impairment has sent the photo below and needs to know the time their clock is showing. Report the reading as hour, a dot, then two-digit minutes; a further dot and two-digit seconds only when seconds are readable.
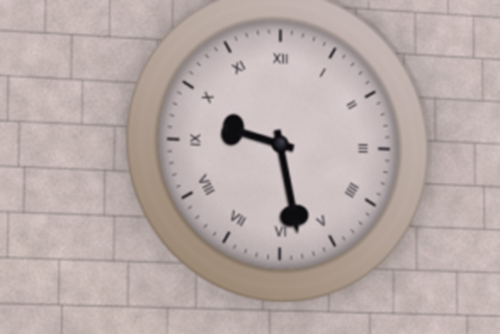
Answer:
9.28
